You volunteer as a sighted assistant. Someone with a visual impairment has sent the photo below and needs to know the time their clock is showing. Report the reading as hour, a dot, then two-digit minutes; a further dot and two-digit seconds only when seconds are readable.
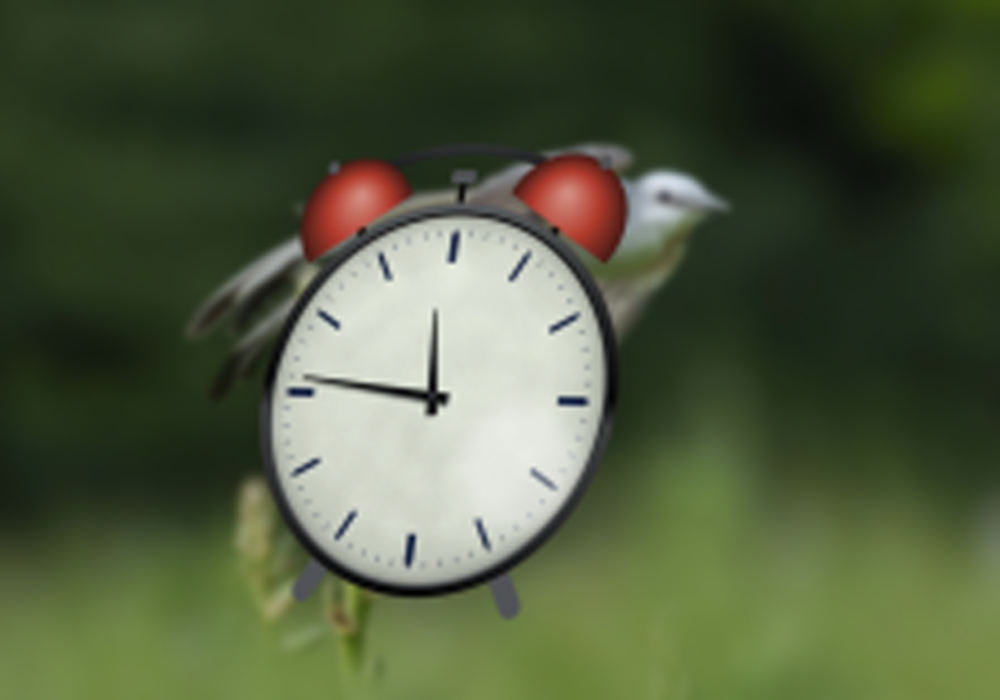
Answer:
11.46
